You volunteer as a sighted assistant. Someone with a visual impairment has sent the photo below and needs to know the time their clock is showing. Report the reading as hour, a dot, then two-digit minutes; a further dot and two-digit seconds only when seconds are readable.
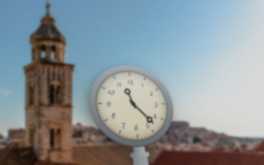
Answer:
11.23
